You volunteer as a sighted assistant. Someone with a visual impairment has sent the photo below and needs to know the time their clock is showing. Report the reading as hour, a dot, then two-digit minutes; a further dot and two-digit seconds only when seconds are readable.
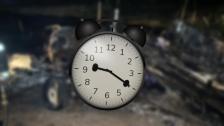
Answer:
9.20
